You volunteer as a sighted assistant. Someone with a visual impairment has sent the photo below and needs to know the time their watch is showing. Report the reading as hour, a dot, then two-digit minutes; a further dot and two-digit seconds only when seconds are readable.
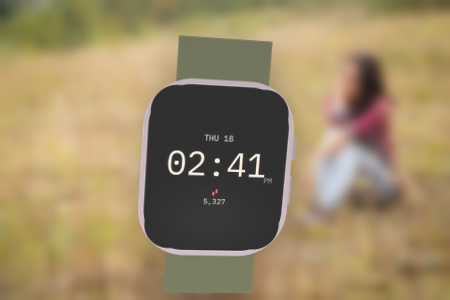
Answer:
2.41
